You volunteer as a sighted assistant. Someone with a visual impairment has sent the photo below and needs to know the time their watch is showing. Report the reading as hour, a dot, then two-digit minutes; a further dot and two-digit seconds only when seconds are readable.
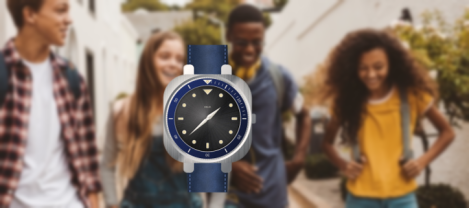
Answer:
1.38
